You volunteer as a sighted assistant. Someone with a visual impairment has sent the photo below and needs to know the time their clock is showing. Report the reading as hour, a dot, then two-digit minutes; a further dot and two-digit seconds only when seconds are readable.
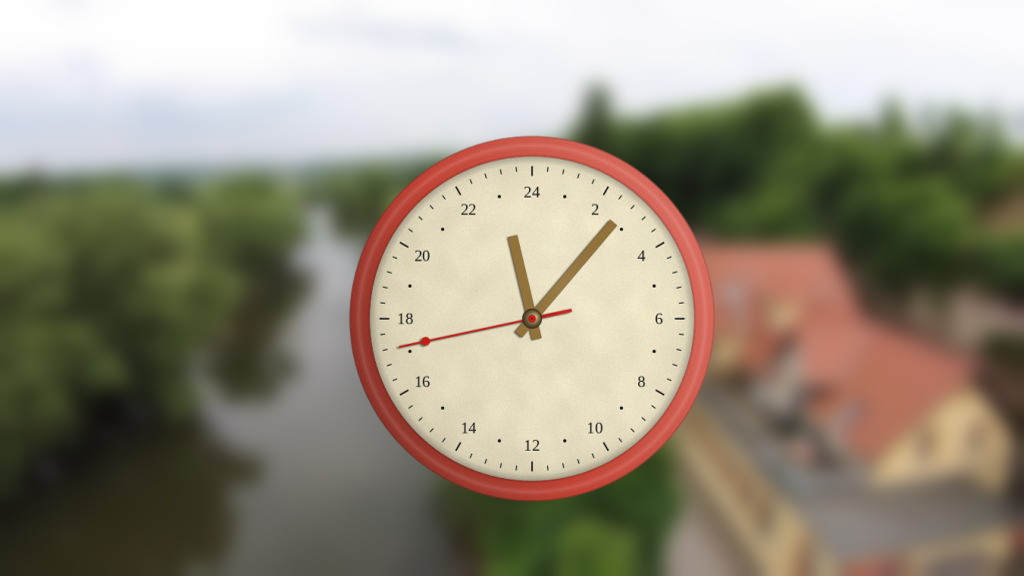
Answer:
23.06.43
